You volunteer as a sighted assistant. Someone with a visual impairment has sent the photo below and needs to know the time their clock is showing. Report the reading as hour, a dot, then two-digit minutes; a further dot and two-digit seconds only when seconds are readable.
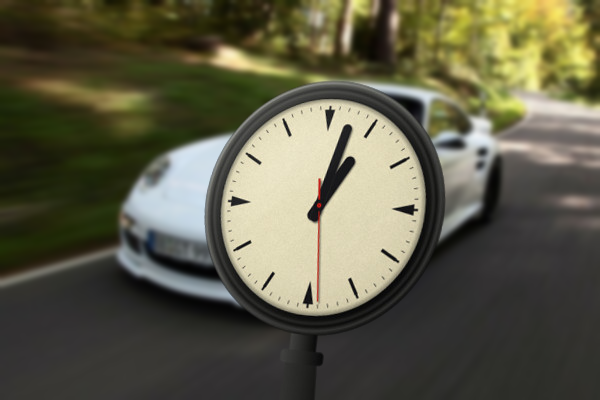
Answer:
1.02.29
